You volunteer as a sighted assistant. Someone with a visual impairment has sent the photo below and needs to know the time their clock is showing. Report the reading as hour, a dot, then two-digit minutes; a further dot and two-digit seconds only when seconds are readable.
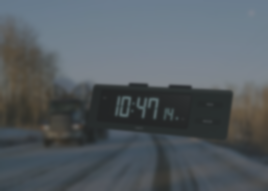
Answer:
10.47
